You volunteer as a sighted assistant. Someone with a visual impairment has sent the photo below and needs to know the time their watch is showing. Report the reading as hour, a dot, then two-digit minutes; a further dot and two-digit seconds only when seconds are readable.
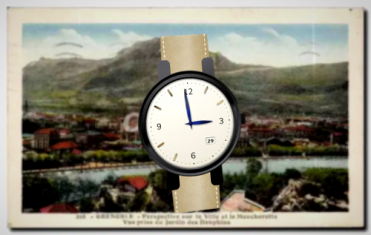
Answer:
2.59
